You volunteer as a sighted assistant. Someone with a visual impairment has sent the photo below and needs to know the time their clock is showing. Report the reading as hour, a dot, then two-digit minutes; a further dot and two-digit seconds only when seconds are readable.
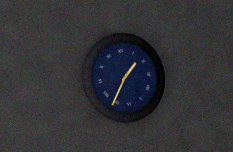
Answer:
1.36
